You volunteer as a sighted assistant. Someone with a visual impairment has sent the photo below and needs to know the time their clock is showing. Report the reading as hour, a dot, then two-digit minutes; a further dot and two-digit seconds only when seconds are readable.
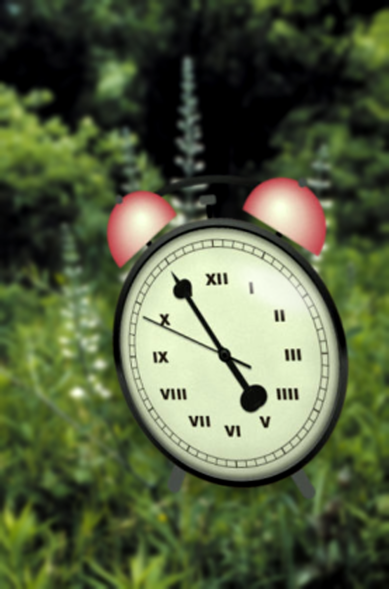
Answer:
4.54.49
